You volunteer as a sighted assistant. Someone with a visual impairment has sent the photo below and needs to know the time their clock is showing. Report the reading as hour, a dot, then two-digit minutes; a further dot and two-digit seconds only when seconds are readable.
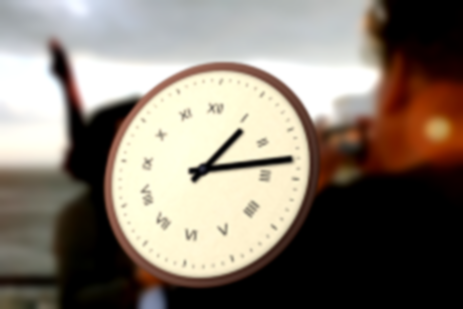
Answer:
1.13
